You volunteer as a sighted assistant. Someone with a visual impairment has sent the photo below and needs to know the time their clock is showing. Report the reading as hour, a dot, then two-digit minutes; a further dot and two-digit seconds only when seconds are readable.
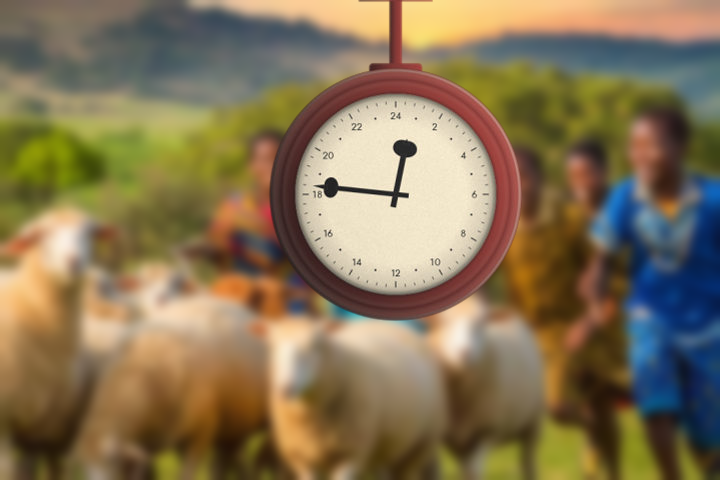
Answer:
0.46
